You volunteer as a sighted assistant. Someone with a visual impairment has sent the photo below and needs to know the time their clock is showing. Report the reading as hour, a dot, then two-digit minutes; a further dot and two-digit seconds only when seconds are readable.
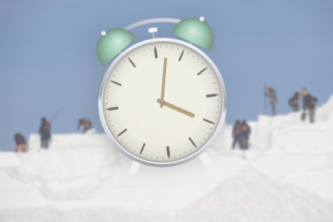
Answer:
4.02
